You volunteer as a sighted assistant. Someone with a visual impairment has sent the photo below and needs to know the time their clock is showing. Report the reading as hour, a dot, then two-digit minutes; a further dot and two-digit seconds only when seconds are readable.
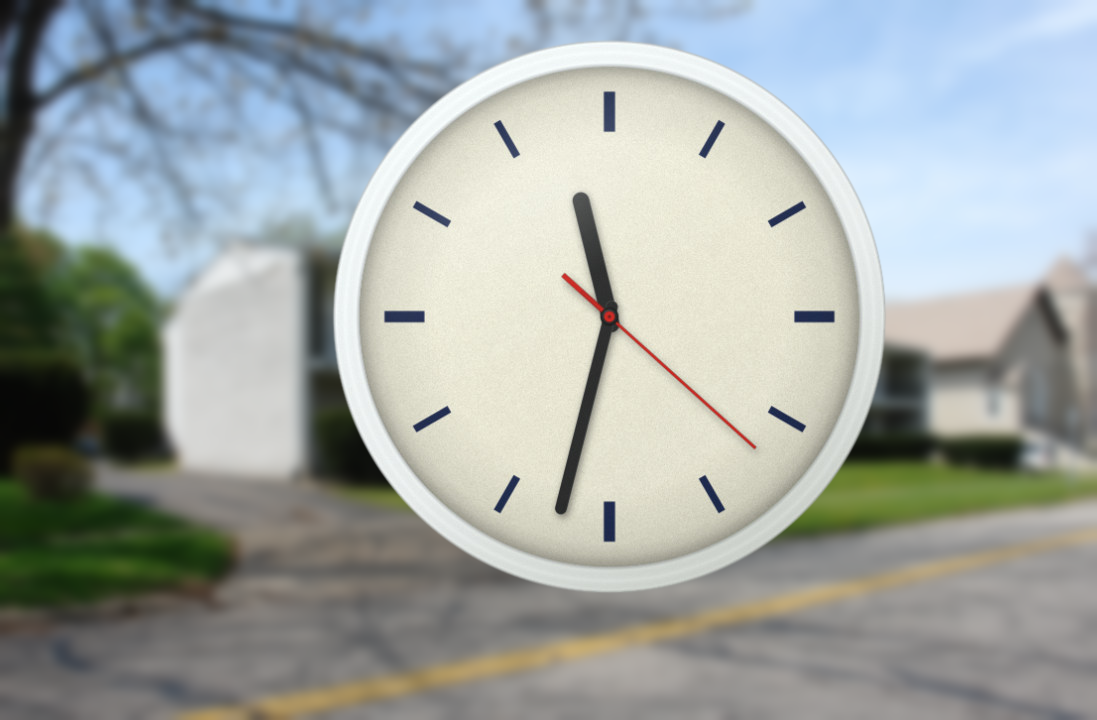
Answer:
11.32.22
